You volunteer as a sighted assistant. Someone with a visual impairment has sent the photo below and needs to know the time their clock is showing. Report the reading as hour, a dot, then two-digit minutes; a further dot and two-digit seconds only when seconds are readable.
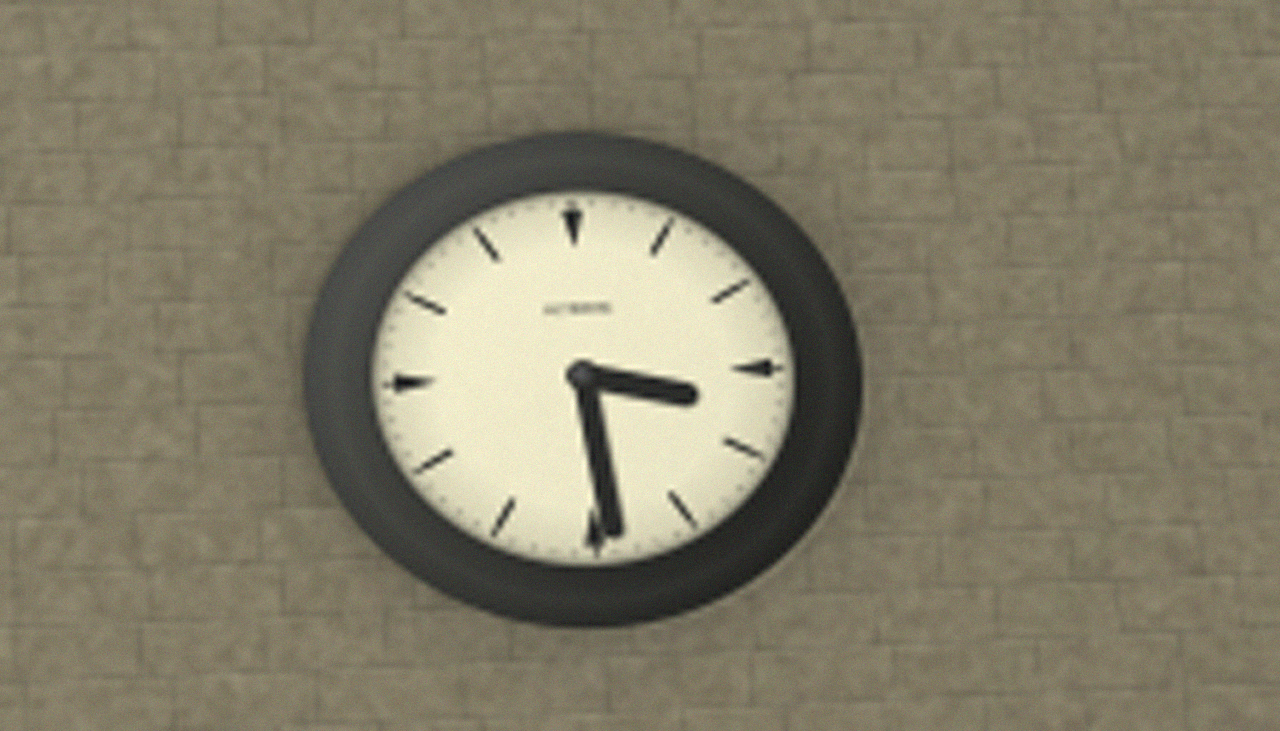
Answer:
3.29
